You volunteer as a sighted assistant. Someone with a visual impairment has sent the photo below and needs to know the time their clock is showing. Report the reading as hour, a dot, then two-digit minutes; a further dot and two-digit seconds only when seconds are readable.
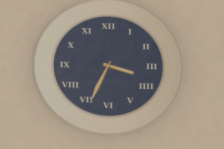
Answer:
3.34
